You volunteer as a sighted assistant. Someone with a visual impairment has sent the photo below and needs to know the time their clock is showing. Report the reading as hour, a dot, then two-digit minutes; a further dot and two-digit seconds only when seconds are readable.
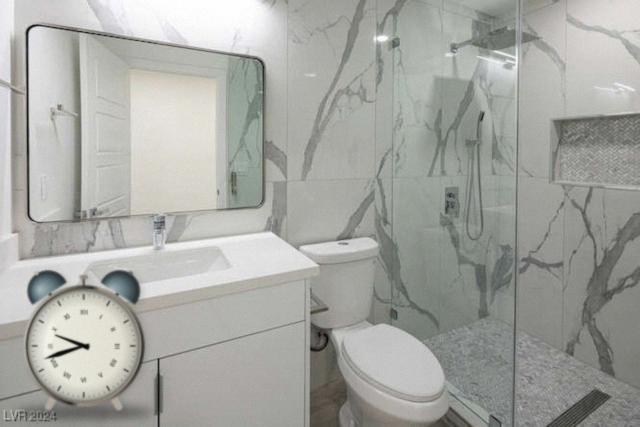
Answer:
9.42
